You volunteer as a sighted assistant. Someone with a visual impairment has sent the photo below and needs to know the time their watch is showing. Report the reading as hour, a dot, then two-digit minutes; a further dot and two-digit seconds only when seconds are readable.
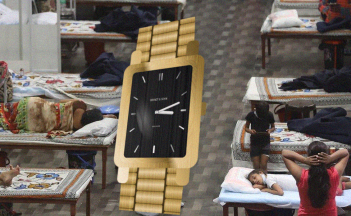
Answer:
3.12
